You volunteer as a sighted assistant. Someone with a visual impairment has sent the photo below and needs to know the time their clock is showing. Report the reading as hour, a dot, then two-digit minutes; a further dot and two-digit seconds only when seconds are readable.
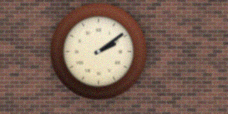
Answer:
2.09
